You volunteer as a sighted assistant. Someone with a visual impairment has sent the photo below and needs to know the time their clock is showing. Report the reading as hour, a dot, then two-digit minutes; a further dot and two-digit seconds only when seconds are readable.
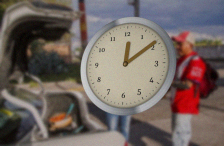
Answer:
12.09
